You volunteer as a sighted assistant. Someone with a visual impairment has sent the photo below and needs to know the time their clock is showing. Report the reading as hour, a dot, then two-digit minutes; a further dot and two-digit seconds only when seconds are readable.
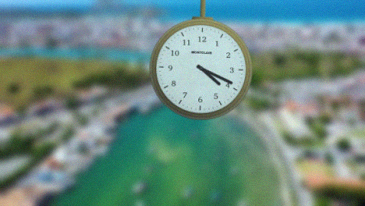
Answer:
4.19
